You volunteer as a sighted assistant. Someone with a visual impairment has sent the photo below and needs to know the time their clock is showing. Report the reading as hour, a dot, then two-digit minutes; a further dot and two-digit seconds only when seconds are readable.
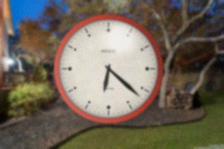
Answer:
6.22
